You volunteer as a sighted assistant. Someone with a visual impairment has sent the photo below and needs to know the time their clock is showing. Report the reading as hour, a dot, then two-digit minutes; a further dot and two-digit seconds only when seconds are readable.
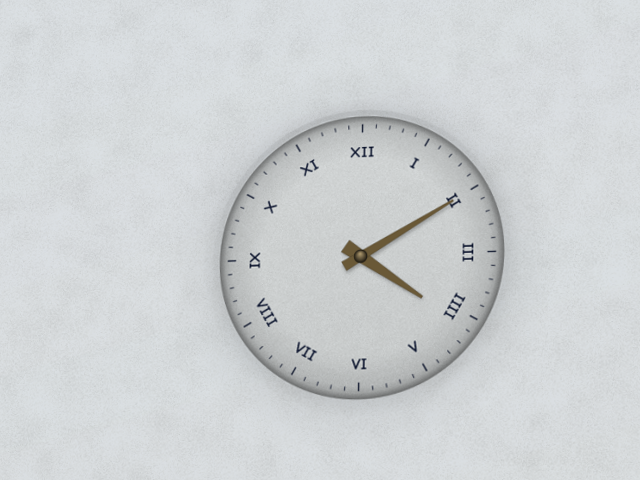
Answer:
4.10
